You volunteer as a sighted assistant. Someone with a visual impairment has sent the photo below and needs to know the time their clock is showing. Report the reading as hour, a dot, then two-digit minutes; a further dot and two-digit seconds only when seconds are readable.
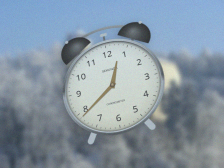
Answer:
12.39
